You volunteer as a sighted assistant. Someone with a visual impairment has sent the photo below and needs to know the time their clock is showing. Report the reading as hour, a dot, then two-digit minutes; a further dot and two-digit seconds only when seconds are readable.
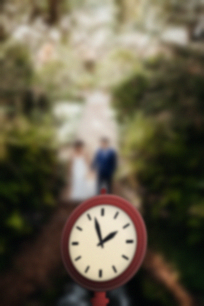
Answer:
1.57
